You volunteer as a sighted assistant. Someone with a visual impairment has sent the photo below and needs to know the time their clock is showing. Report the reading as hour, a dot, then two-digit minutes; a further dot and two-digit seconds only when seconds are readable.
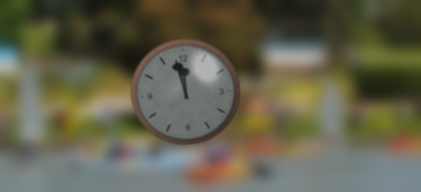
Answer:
11.58
